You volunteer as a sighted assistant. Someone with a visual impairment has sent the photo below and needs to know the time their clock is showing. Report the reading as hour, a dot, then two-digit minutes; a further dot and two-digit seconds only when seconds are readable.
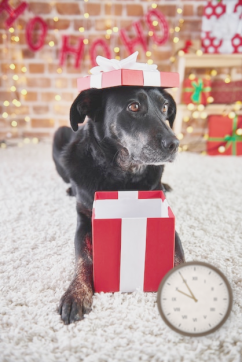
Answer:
9.55
